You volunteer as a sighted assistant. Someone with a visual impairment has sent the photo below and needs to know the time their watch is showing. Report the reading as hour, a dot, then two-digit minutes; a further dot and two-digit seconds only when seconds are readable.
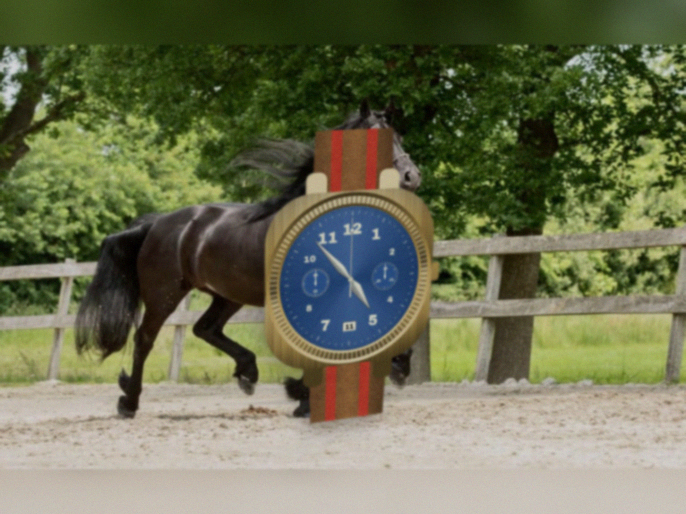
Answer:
4.53
